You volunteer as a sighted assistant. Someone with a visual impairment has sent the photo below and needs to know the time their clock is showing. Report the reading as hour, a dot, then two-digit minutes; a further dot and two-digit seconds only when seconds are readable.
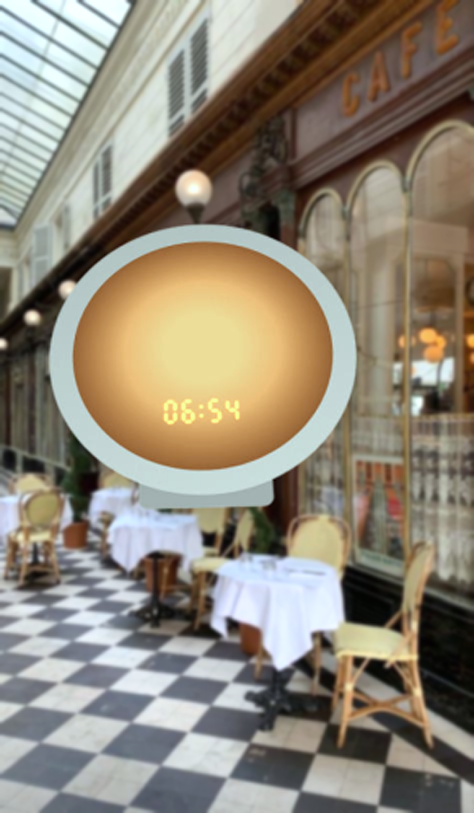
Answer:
6.54
